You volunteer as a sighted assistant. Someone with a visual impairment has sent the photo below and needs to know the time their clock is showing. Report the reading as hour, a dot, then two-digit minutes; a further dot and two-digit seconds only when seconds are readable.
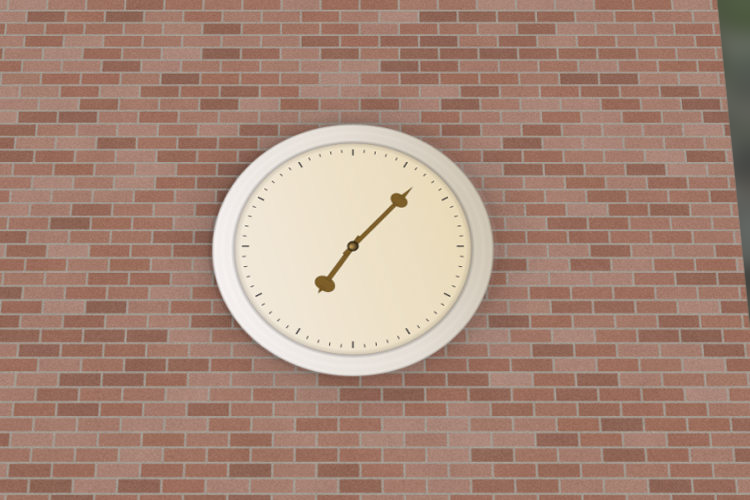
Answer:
7.07
